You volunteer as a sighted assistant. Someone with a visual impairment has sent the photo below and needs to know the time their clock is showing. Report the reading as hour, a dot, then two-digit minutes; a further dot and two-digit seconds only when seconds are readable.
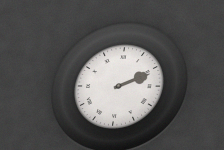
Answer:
2.11
